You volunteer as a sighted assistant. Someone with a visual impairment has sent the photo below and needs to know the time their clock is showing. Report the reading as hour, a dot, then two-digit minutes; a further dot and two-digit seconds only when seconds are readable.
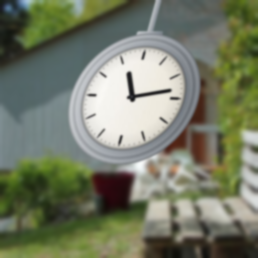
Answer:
11.13
